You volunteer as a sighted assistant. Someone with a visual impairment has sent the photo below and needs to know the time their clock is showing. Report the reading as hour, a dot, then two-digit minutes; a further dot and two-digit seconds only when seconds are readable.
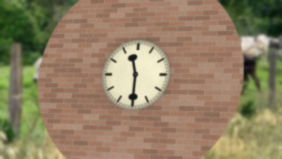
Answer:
11.30
